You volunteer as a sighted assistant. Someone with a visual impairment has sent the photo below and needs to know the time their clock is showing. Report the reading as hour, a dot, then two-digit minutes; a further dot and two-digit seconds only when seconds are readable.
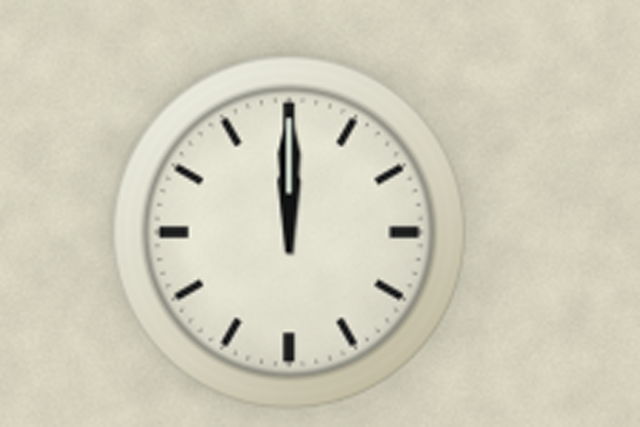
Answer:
12.00
